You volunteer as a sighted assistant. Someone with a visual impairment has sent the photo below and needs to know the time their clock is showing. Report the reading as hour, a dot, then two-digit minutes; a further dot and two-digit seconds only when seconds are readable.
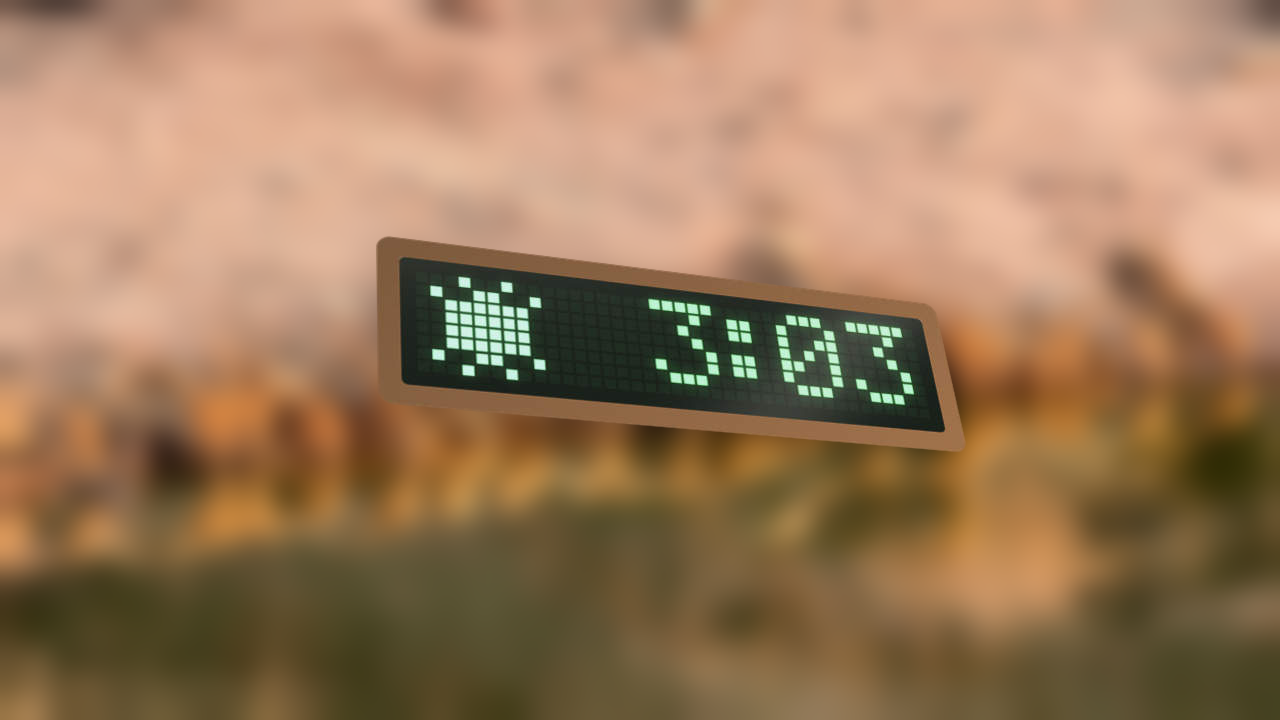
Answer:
3.03
